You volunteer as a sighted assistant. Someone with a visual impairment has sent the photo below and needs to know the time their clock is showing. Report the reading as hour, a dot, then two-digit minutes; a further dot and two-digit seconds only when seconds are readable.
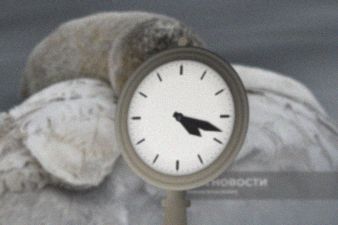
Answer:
4.18
